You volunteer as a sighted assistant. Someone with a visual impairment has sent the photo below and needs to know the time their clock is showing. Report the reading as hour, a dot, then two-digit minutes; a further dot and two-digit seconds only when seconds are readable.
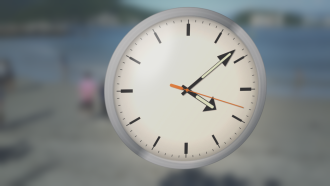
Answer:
4.08.18
